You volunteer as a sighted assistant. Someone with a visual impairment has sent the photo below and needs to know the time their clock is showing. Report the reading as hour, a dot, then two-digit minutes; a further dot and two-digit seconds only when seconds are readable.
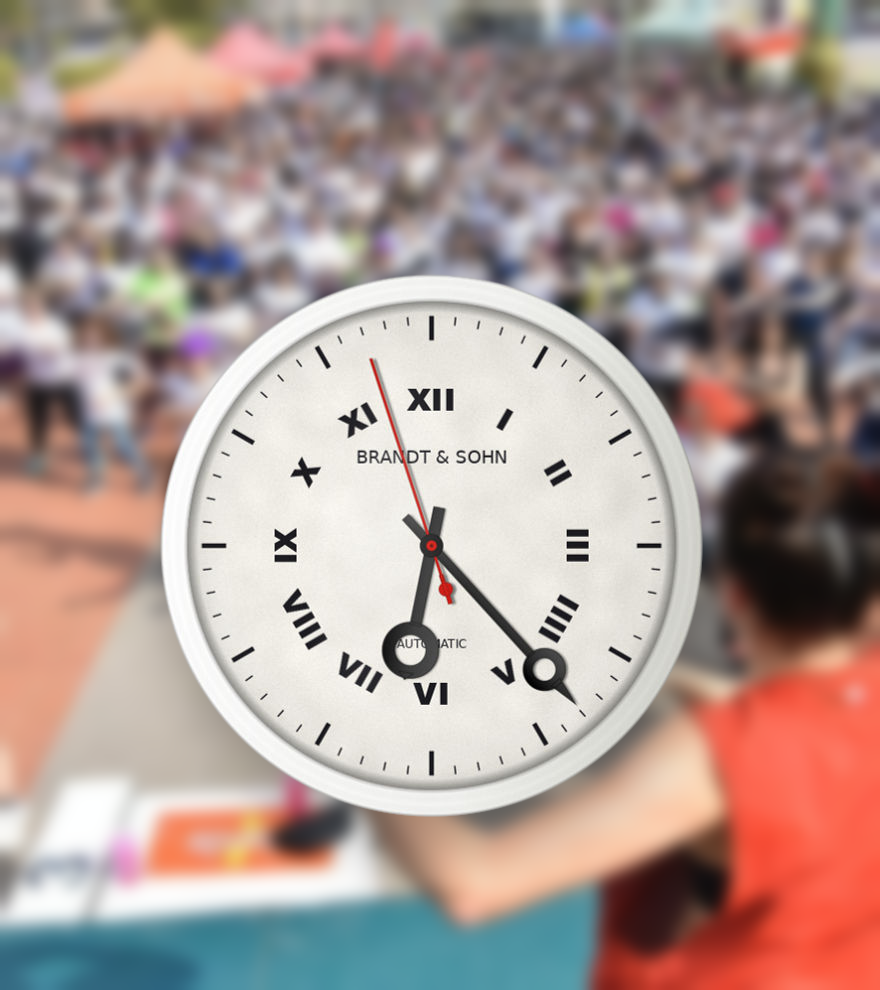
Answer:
6.22.57
